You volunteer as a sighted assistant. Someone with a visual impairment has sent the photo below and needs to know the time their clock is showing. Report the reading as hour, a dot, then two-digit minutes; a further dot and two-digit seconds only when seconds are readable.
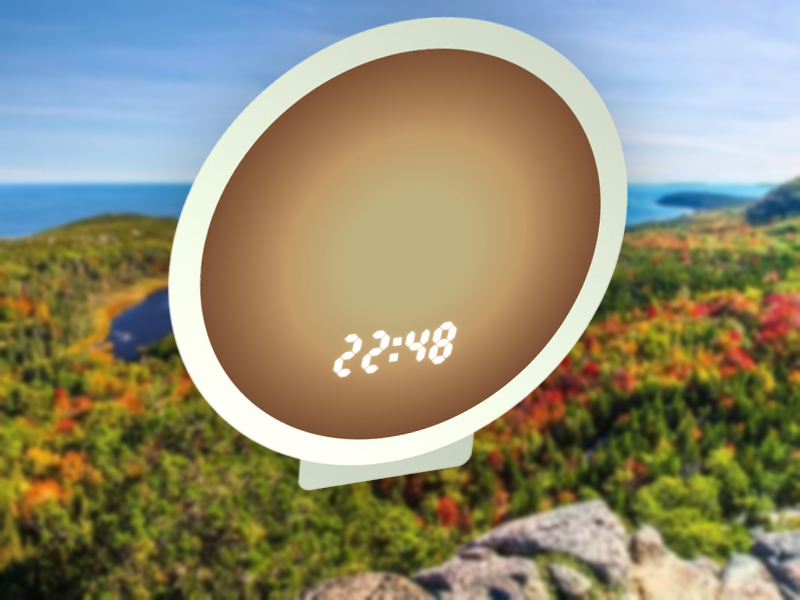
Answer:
22.48
